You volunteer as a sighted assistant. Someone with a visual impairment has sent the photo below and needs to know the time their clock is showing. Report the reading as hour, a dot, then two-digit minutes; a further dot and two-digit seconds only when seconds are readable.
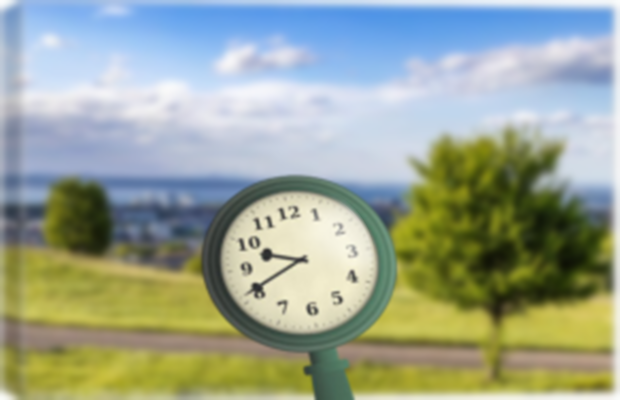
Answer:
9.41
